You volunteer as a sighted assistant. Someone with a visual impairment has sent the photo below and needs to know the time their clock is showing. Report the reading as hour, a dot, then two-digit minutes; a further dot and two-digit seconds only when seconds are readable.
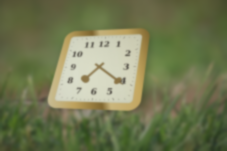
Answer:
7.21
